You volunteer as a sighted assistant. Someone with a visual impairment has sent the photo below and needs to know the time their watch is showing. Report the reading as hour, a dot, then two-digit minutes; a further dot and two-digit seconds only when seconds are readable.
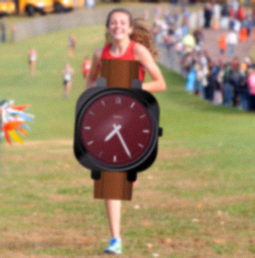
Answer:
7.25
